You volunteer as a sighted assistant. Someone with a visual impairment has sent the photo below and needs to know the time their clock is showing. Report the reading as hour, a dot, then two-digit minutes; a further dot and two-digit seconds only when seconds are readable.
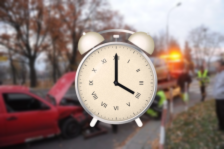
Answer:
4.00
